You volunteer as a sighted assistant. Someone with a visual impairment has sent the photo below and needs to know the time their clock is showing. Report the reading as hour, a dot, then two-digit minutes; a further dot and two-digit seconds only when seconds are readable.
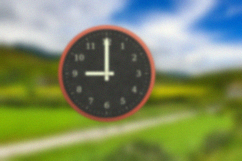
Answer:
9.00
